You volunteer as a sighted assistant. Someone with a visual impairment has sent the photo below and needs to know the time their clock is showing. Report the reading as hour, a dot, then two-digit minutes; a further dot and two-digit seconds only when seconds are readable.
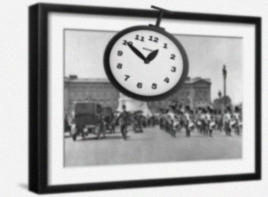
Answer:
12.50
